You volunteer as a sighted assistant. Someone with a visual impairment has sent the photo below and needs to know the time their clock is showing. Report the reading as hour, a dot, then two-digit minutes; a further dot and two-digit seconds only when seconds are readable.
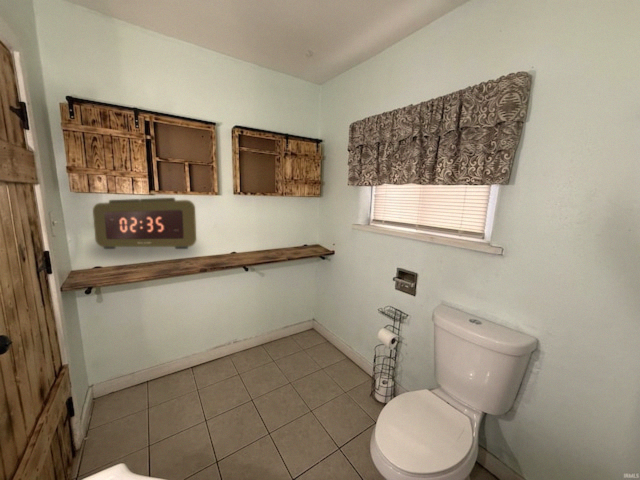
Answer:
2.35
